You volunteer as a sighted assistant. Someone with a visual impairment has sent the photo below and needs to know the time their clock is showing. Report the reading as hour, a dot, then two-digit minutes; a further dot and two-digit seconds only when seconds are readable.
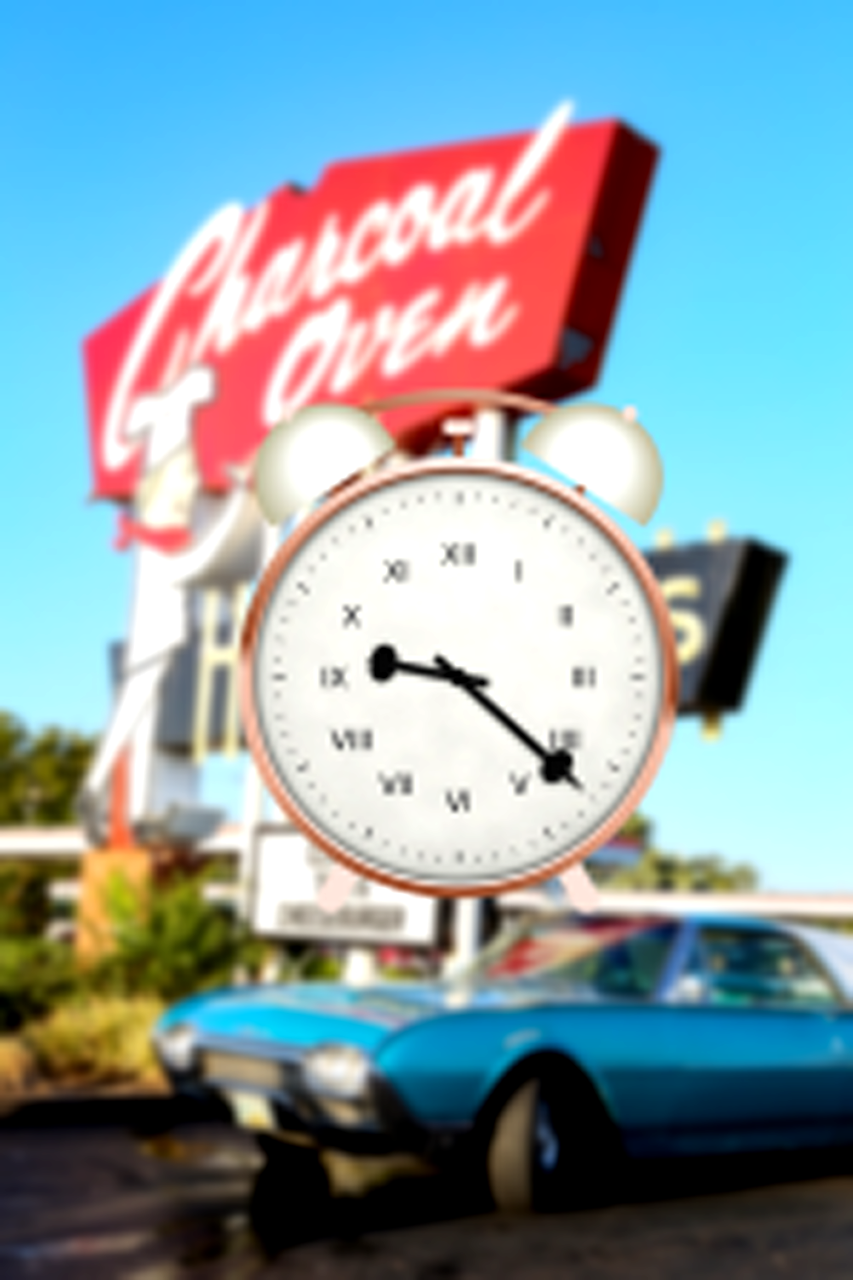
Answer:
9.22
